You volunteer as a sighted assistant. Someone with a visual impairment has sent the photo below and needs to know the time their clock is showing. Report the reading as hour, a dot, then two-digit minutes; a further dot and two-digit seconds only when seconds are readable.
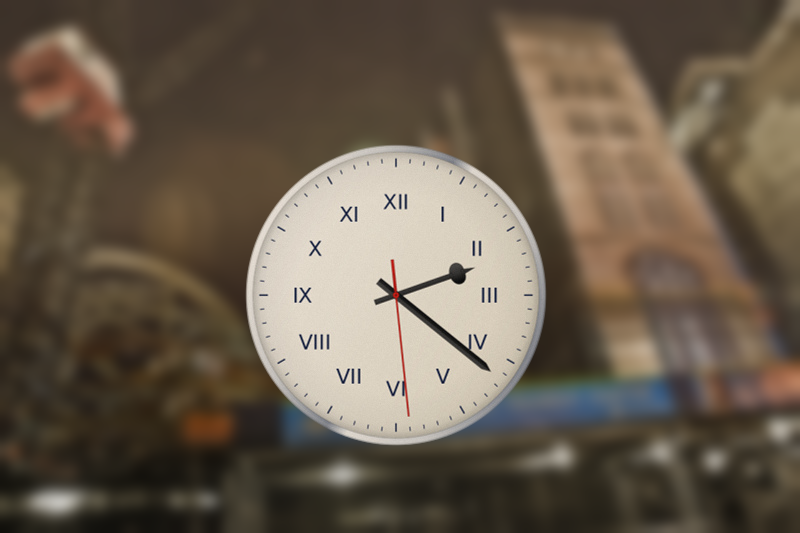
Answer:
2.21.29
